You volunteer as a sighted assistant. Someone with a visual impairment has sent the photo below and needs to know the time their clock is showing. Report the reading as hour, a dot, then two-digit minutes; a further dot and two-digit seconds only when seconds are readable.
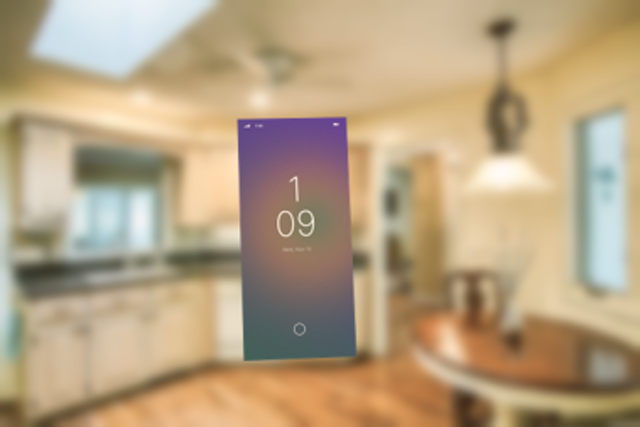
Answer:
1.09
